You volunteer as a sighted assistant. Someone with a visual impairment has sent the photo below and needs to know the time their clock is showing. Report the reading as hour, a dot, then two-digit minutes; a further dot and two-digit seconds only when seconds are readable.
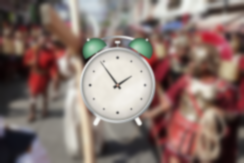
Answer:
1.54
